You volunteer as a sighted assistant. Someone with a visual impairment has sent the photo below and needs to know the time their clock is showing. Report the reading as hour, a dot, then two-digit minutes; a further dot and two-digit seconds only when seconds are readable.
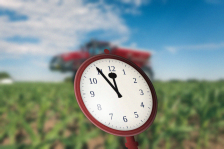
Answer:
11.55
